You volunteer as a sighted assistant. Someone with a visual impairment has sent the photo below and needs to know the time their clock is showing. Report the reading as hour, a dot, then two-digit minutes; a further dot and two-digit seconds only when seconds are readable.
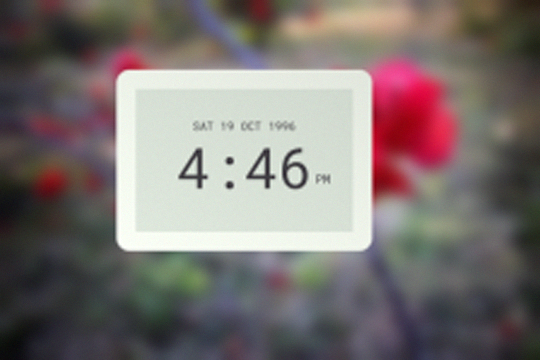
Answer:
4.46
